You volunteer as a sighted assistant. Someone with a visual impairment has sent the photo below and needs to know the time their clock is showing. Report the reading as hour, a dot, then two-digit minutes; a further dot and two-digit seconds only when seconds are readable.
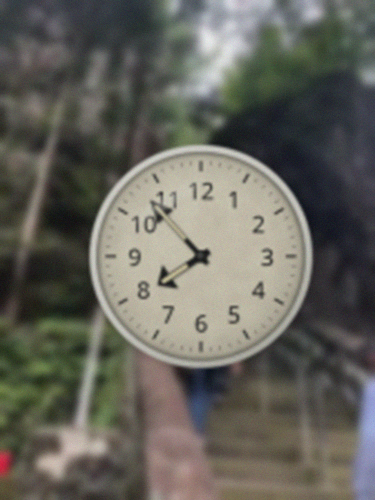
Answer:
7.53
